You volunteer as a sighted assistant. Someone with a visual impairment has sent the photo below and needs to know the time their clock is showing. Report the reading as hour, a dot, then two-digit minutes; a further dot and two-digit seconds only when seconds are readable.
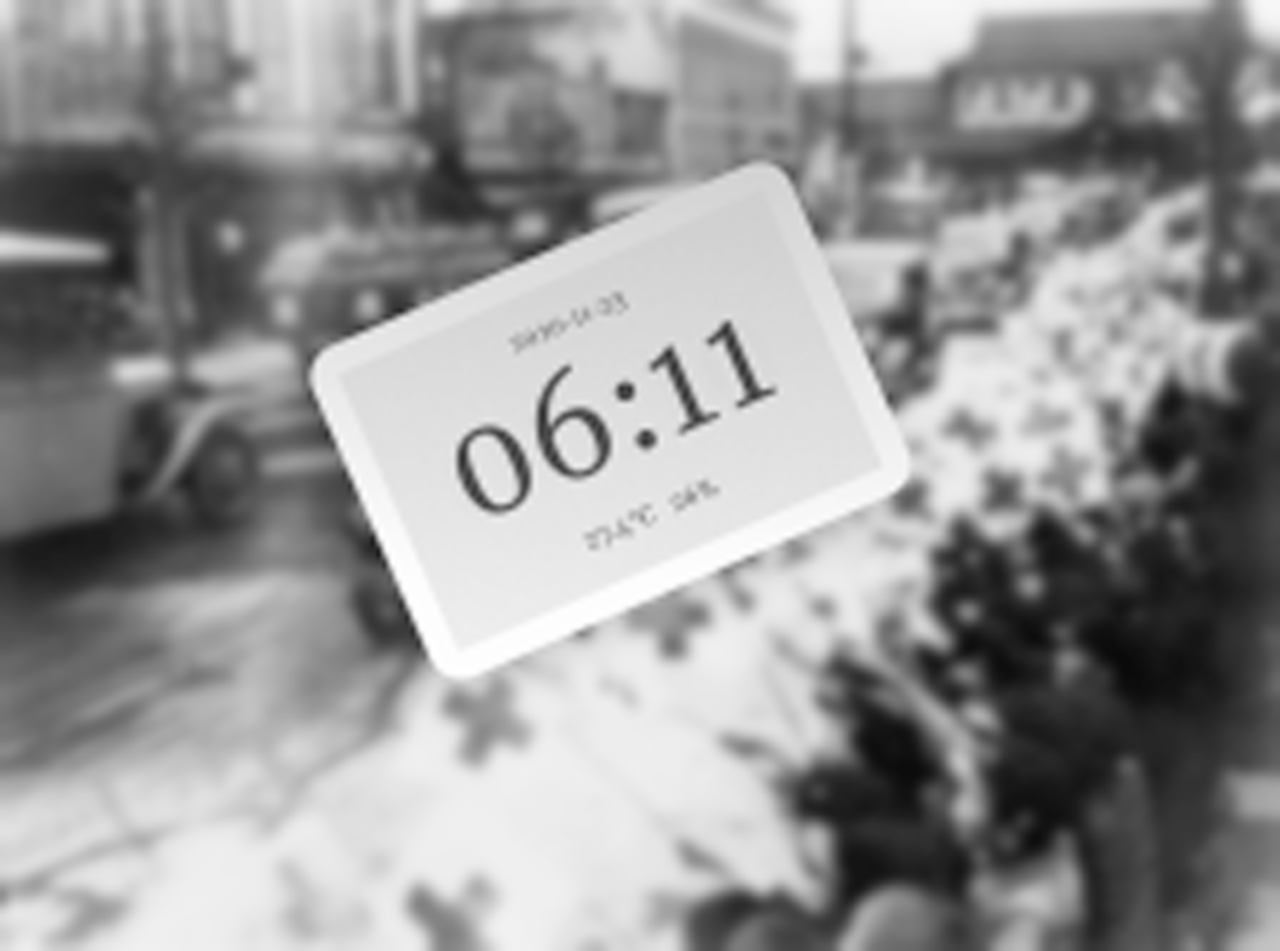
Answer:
6.11
